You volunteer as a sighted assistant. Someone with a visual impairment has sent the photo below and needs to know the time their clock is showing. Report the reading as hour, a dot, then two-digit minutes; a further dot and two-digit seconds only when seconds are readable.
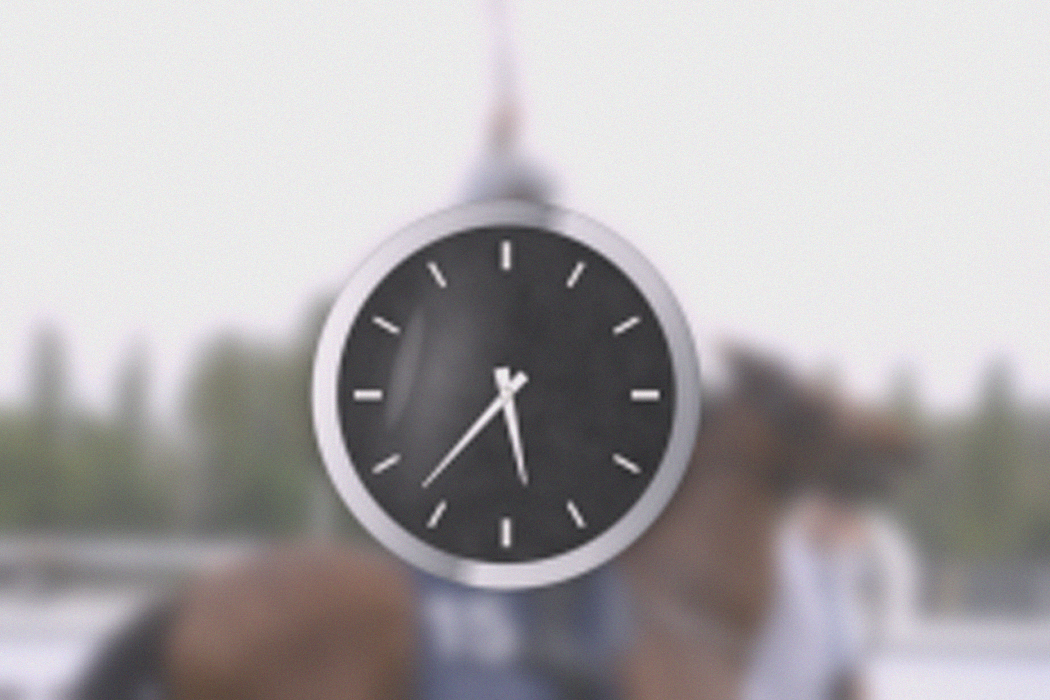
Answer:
5.37
